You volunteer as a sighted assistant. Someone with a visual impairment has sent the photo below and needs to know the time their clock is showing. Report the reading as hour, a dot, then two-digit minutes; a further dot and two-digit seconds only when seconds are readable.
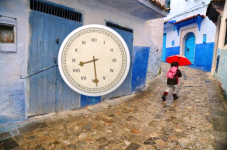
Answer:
8.29
